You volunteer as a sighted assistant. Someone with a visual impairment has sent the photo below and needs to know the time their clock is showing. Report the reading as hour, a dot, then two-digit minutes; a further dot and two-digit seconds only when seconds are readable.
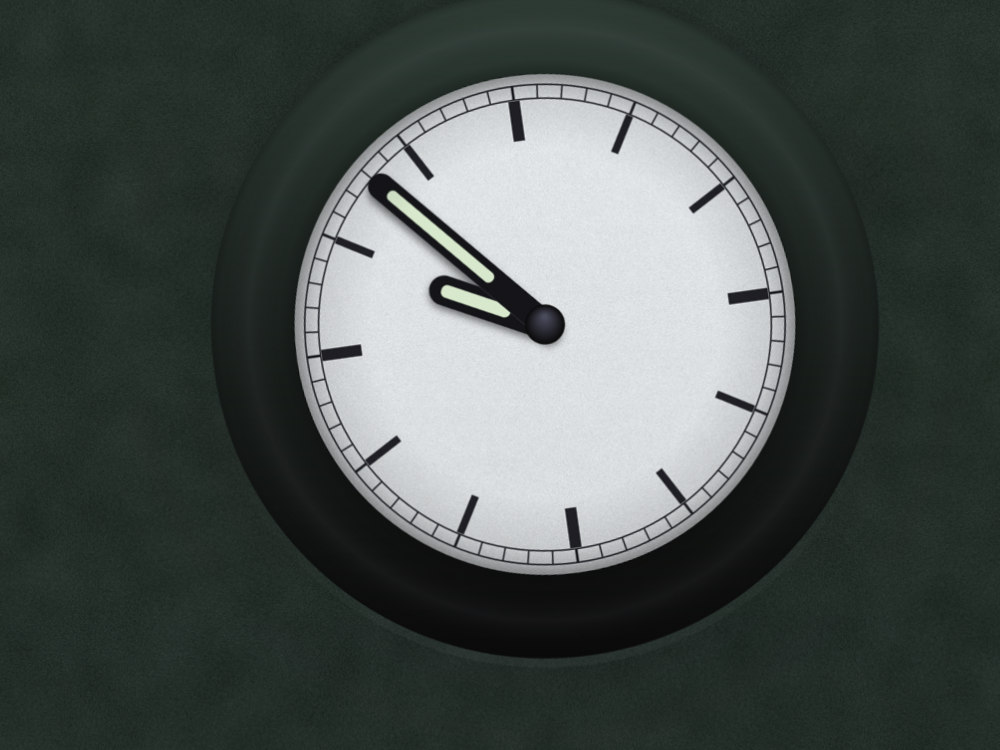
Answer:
9.53
